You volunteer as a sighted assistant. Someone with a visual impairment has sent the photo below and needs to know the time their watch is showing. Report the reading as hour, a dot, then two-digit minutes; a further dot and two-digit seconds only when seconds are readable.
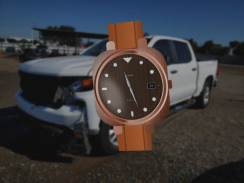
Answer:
11.27
